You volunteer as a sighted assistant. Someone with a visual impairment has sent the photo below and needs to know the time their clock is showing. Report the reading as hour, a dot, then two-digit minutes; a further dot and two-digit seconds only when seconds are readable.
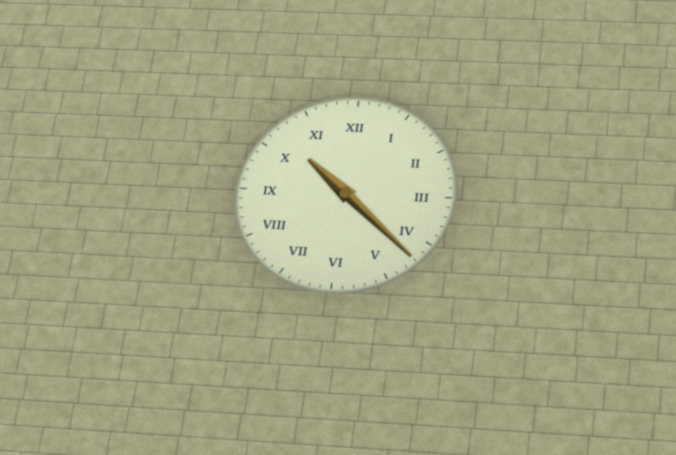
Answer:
10.22
